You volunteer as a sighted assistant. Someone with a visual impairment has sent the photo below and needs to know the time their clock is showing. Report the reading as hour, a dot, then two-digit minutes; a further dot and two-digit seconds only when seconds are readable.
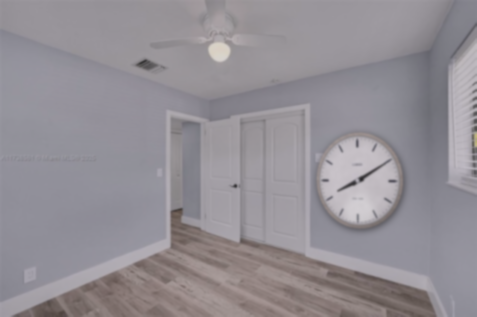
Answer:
8.10
